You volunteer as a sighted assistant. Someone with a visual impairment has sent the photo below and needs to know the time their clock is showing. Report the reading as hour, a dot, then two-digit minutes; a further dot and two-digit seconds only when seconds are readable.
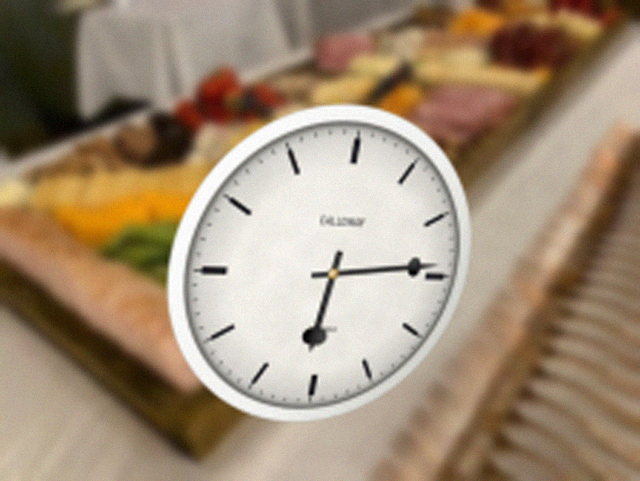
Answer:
6.14
